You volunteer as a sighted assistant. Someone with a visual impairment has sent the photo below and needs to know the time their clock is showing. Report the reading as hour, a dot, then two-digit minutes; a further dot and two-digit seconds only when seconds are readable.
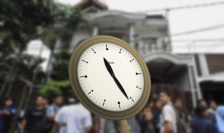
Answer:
11.26
